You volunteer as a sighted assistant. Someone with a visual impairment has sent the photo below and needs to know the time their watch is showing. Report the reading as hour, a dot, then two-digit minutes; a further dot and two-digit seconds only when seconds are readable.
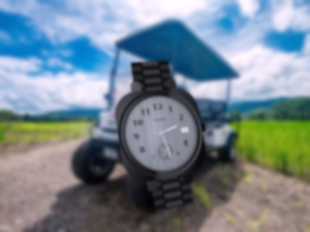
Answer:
2.28
